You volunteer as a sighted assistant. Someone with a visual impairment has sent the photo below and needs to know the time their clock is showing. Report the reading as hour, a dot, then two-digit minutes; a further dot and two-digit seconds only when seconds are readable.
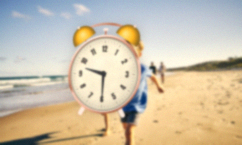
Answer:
9.30
